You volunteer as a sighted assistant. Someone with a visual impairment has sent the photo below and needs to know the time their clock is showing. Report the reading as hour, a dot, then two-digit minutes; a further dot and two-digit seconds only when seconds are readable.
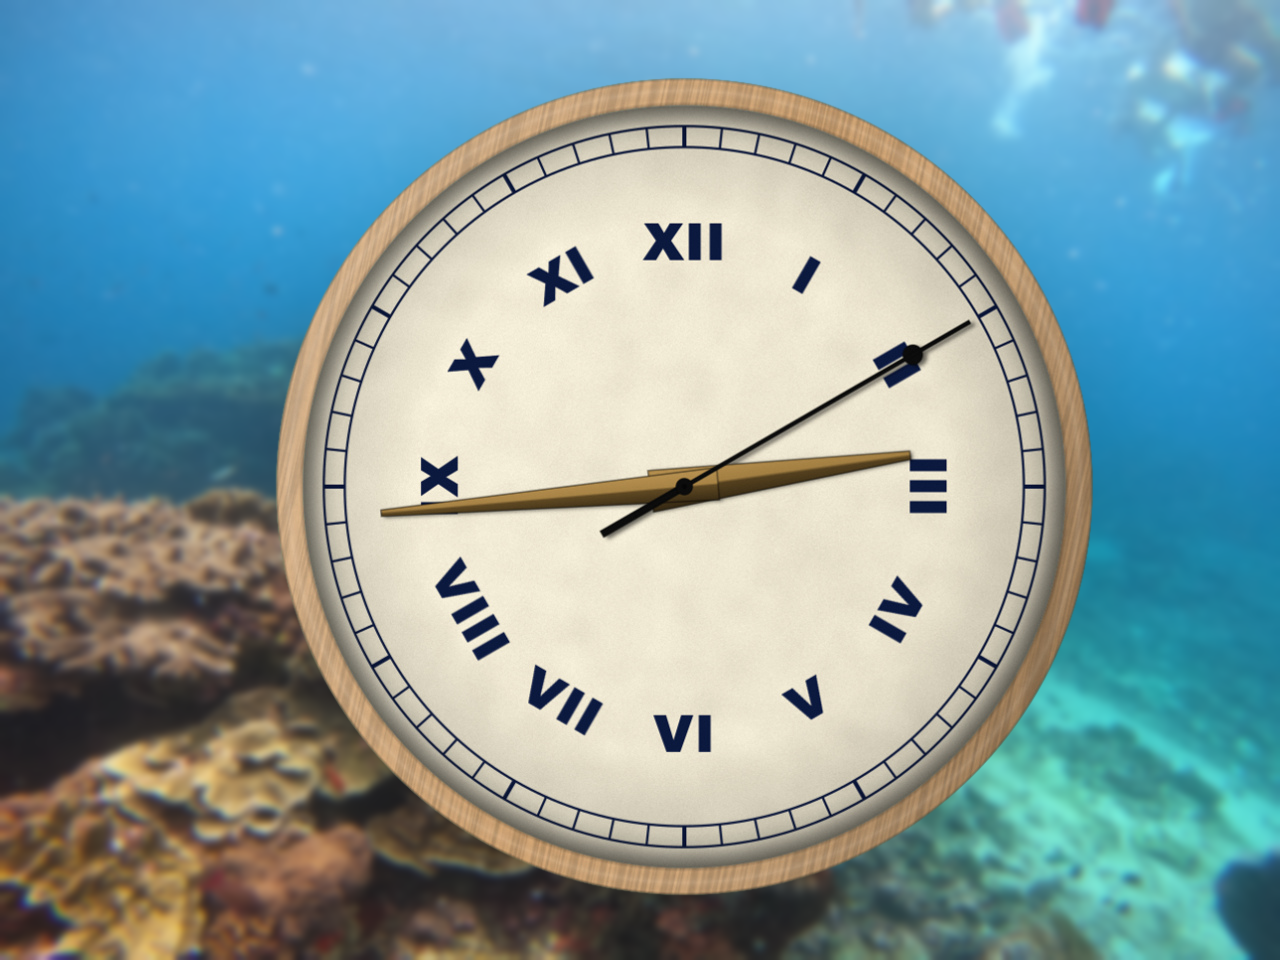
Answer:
2.44.10
